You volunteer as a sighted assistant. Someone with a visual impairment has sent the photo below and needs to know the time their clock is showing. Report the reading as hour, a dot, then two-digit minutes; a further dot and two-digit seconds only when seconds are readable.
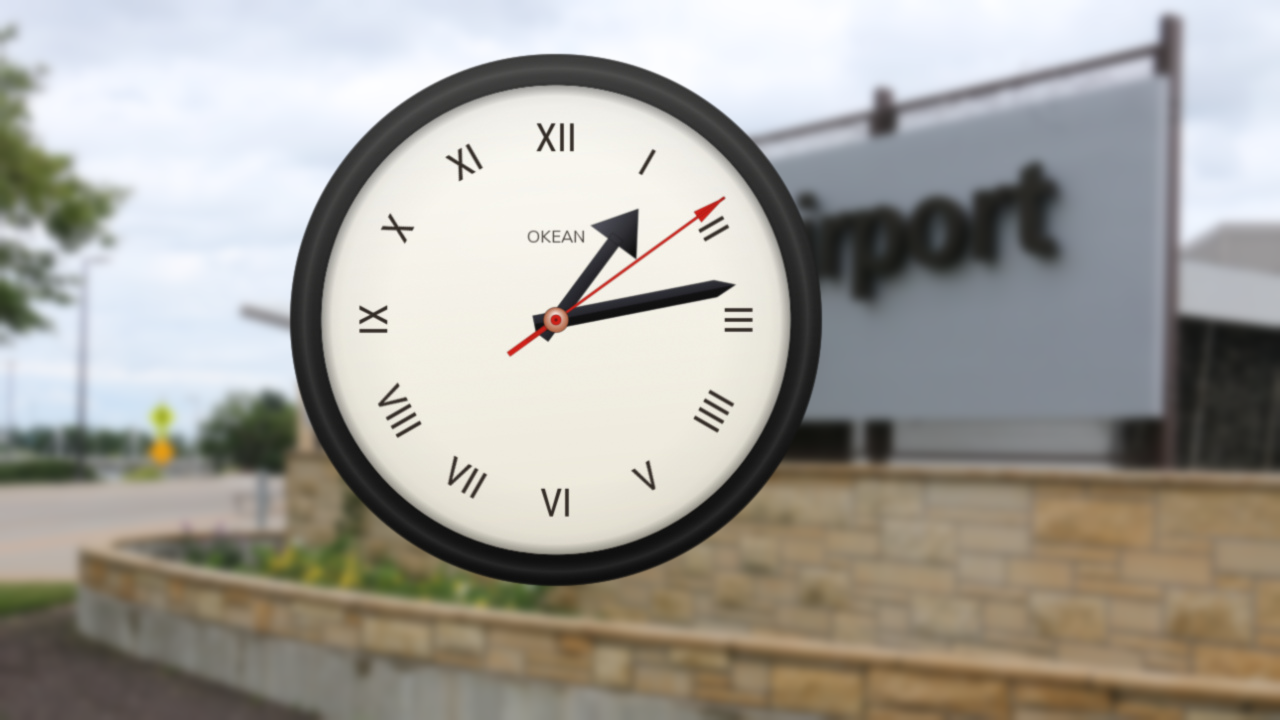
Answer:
1.13.09
